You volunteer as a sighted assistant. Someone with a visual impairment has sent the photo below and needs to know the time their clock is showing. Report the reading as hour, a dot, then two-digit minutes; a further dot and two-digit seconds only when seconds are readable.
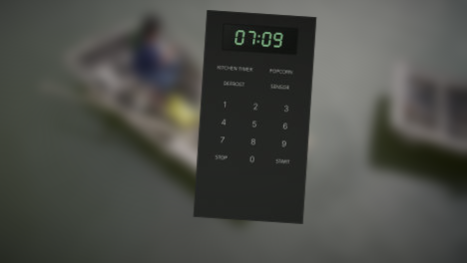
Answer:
7.09
